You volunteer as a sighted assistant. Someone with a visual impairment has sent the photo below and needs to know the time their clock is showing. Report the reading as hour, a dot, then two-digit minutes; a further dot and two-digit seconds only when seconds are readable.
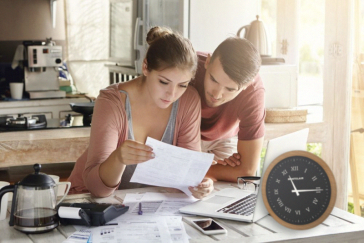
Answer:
11.15
